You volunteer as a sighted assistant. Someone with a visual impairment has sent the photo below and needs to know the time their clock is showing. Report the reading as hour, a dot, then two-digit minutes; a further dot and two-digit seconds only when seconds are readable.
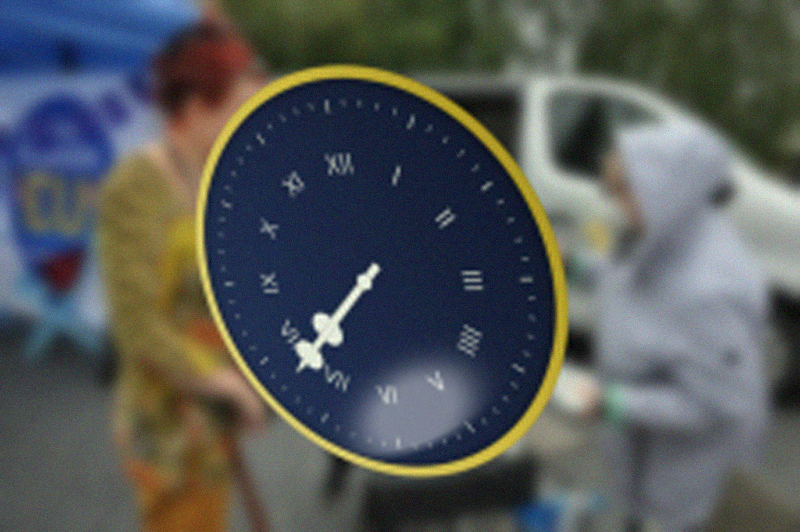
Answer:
7.38
